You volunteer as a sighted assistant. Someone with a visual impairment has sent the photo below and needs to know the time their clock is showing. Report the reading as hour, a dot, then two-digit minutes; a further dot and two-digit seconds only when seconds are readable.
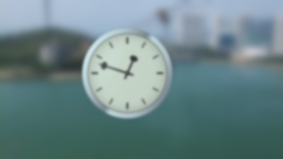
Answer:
12.48
